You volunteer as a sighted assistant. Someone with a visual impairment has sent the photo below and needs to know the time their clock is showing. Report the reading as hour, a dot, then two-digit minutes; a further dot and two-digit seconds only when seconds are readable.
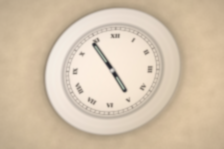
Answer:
4.54
